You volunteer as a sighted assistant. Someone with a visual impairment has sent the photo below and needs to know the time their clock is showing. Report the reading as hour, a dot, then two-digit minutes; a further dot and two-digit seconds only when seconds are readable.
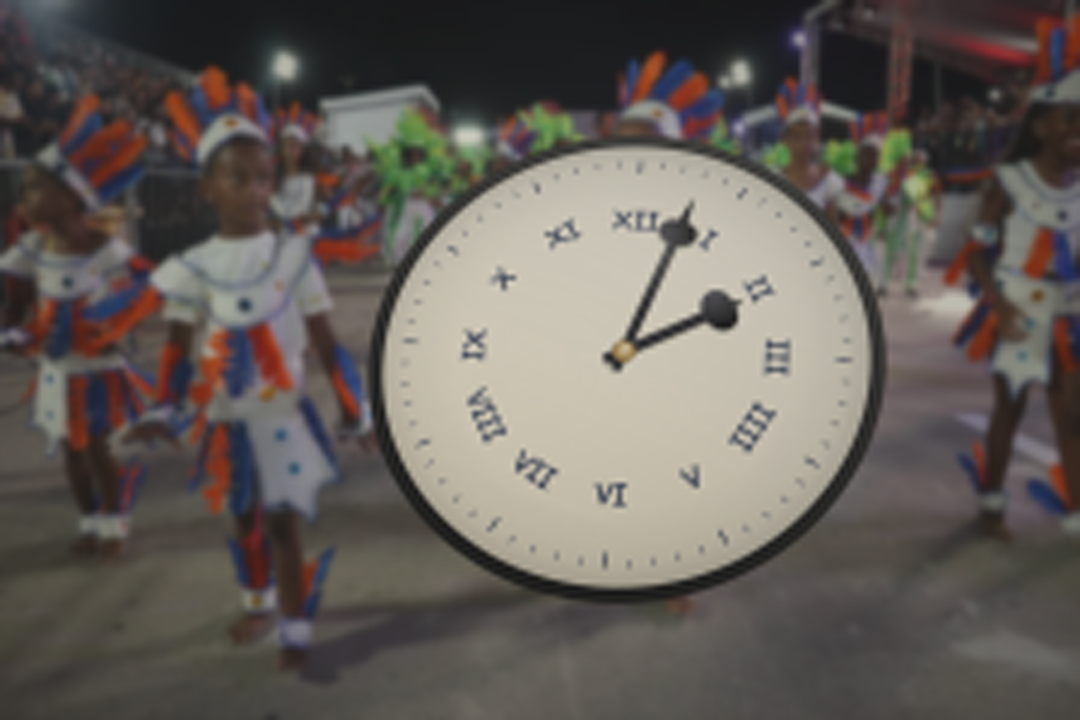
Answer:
2.03
